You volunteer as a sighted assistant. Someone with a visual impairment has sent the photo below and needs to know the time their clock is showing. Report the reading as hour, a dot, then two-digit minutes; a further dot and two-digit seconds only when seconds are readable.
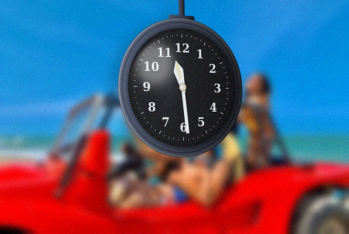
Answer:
11.29
